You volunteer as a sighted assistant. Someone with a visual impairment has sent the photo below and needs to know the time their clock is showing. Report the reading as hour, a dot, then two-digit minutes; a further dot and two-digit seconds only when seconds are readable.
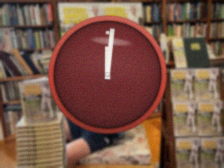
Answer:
12.01
